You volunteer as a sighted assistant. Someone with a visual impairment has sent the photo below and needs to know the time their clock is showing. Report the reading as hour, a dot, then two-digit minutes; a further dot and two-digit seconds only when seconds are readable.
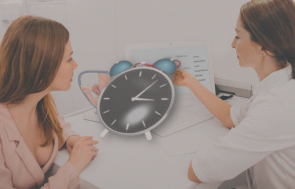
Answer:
3.07
